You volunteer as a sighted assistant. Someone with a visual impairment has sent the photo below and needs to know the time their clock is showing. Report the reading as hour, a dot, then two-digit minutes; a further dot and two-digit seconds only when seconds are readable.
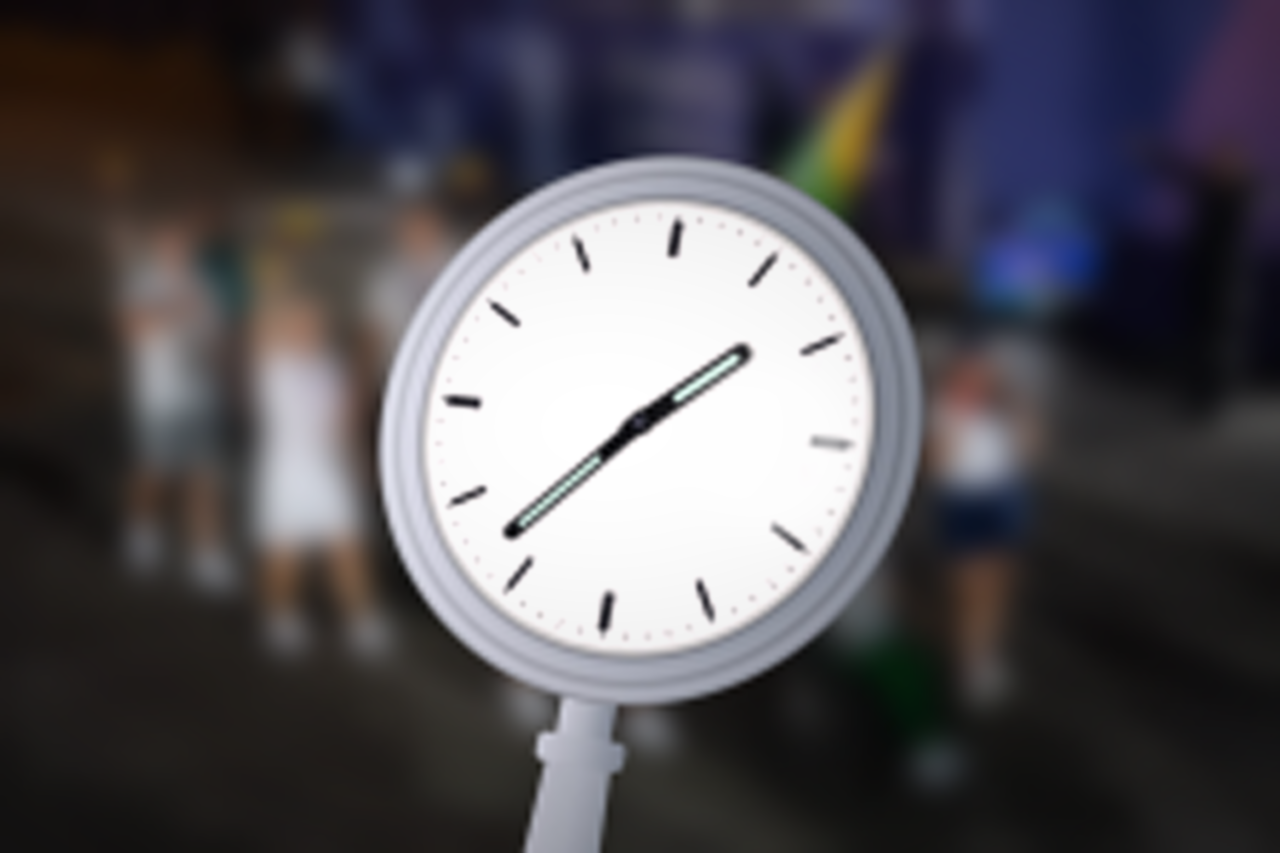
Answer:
1.37
